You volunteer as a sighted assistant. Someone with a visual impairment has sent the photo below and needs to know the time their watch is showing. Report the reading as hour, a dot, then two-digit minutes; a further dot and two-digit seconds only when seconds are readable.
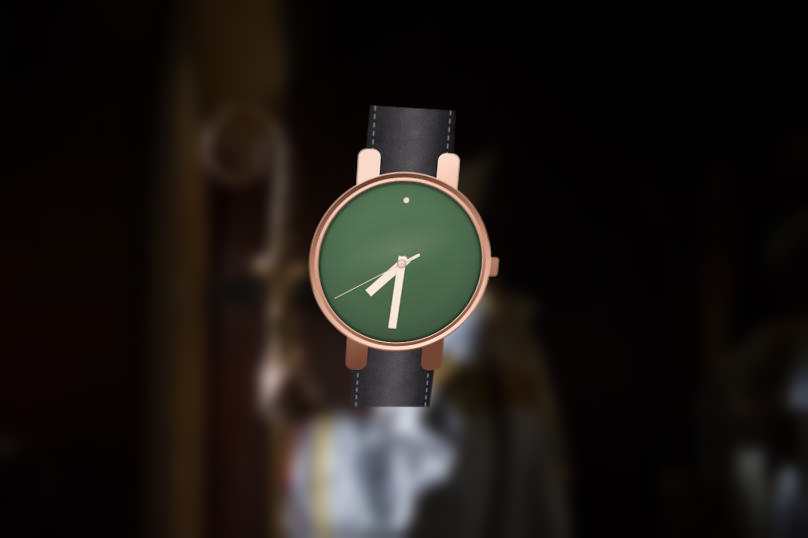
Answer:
7.30.40
